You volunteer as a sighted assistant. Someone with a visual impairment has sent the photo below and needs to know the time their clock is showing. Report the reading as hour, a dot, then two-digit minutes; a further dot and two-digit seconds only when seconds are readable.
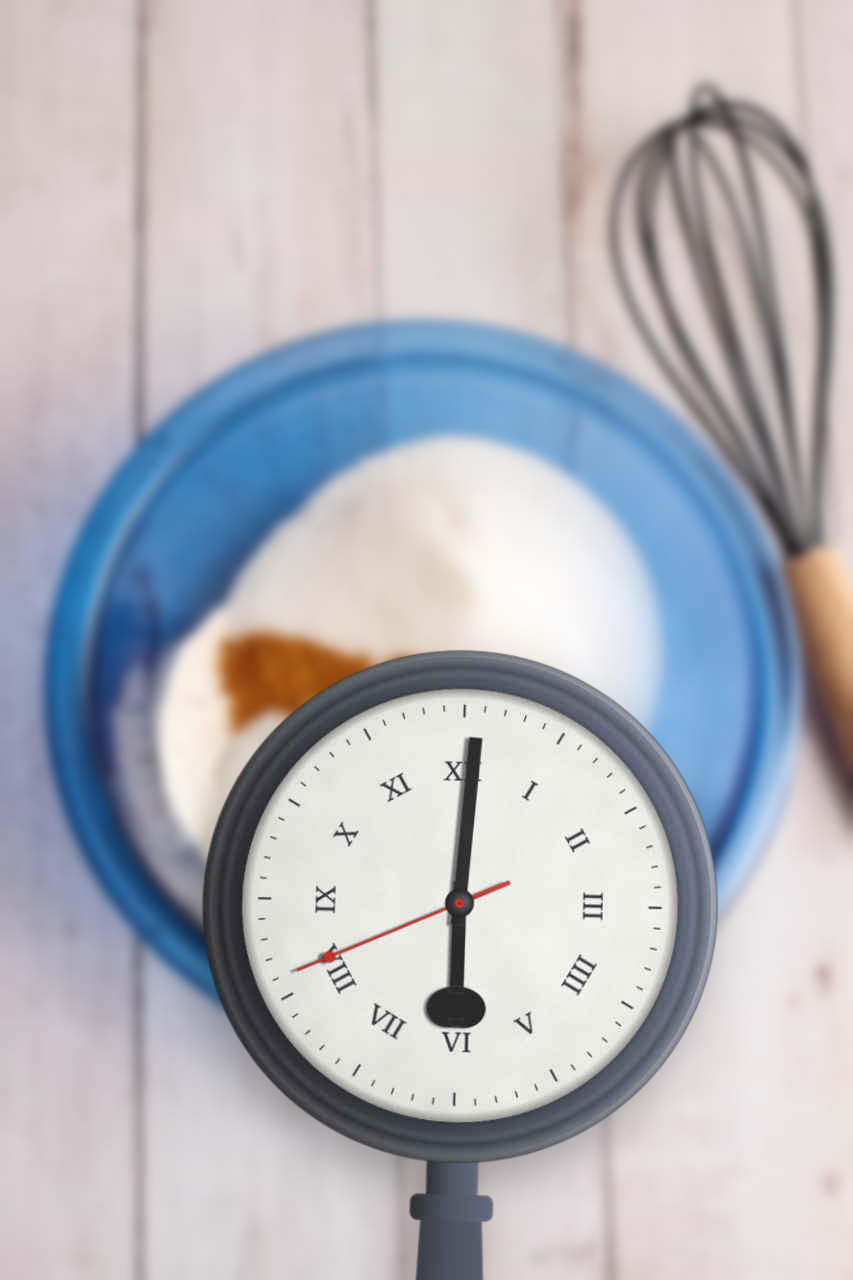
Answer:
6.00.41
